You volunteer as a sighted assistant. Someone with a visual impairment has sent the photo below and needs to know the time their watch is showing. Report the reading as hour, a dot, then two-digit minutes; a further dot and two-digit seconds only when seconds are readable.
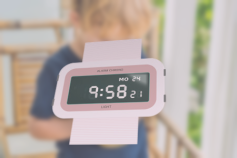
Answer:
9.58.21
